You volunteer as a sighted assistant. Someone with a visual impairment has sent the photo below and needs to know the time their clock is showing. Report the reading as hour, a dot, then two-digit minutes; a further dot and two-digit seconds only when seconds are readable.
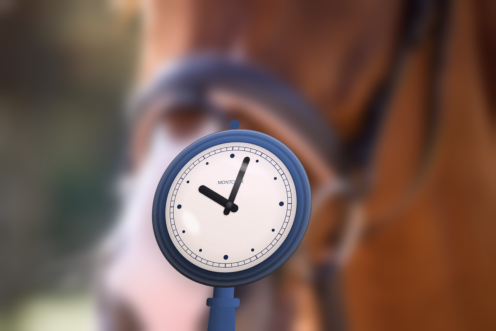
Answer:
10.03
